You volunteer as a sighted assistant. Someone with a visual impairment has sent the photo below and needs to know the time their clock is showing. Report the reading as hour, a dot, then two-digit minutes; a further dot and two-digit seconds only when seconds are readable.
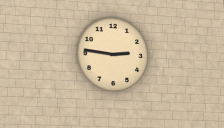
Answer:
2.46
